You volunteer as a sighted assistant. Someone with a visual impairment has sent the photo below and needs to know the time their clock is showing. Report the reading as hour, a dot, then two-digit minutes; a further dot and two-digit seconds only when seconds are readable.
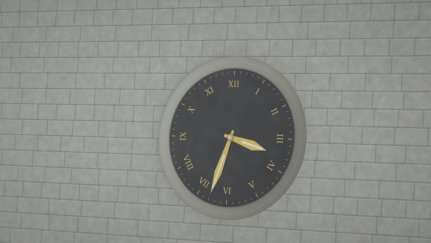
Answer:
3.33
